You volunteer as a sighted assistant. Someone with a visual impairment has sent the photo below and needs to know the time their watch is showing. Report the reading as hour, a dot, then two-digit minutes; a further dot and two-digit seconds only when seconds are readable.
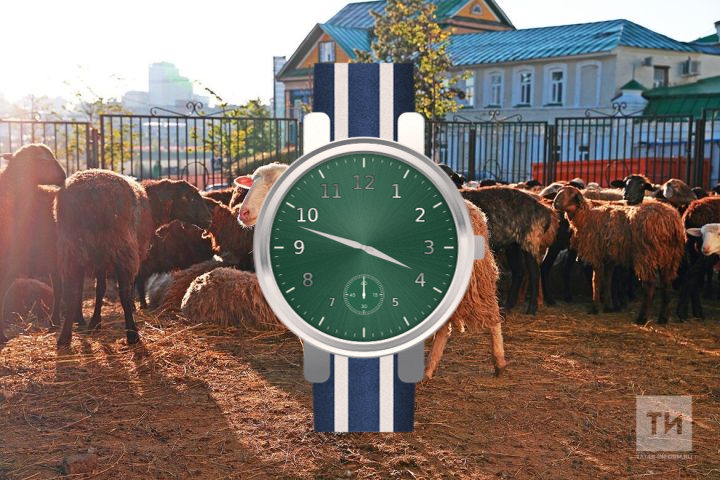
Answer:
3.48
